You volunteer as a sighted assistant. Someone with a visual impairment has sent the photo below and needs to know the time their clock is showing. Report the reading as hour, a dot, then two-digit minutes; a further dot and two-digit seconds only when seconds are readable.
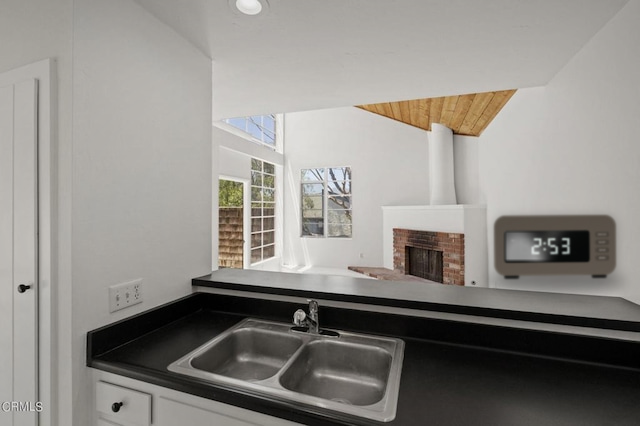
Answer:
2.53
